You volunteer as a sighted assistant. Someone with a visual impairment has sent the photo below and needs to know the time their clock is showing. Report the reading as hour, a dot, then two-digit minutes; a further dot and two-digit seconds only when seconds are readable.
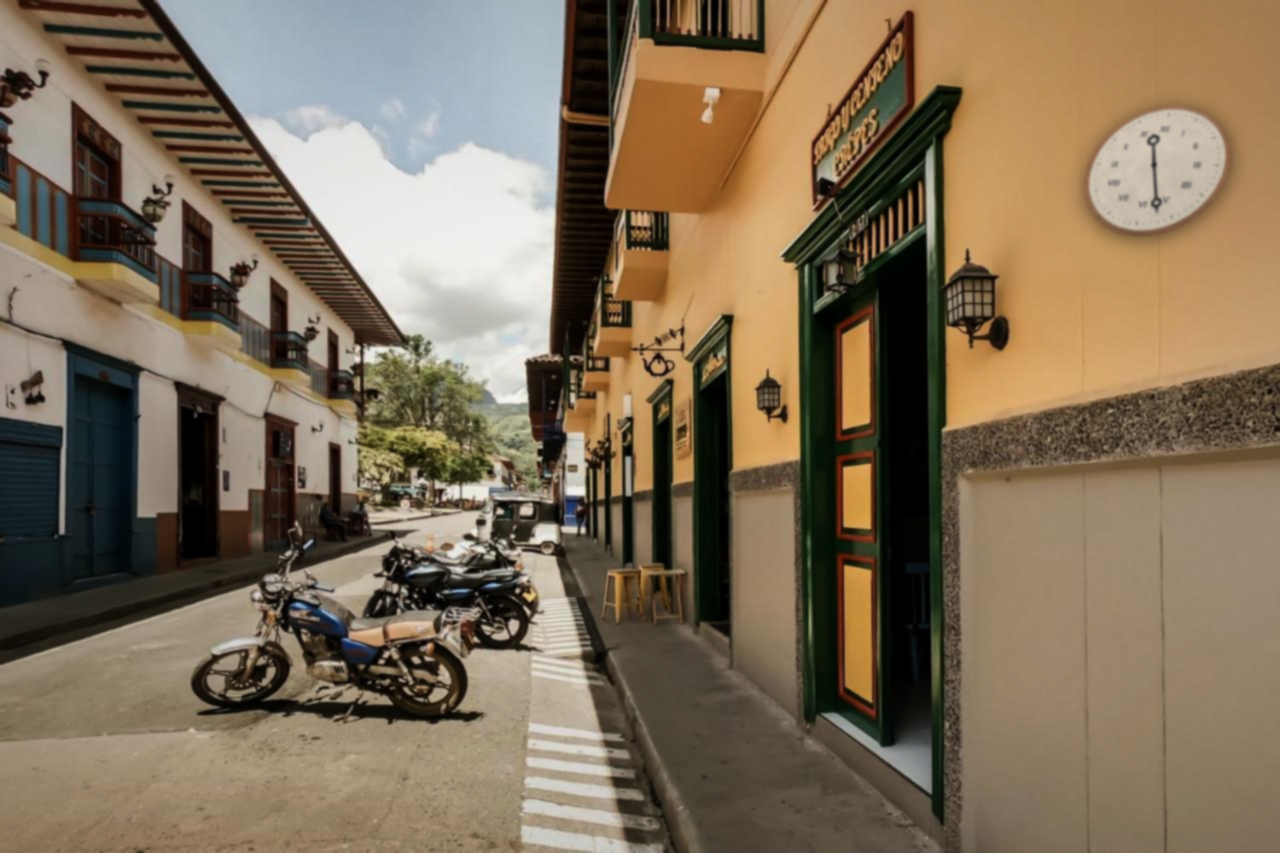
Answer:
11.27
